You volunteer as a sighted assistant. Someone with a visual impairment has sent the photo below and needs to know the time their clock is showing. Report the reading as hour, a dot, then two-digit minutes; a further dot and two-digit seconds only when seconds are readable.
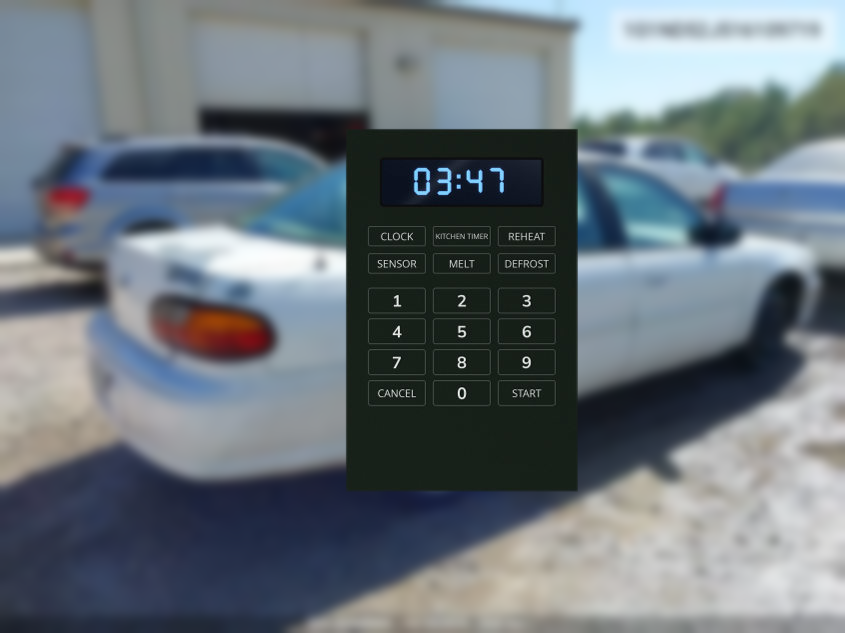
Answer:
3.47
